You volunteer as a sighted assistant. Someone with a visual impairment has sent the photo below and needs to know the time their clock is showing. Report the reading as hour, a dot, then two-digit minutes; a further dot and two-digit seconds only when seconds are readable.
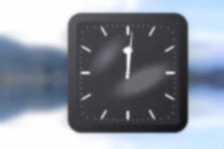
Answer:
12.01
